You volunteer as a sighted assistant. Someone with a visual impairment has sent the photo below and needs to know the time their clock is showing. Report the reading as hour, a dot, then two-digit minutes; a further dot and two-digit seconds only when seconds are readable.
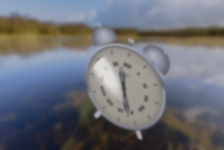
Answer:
11.27
